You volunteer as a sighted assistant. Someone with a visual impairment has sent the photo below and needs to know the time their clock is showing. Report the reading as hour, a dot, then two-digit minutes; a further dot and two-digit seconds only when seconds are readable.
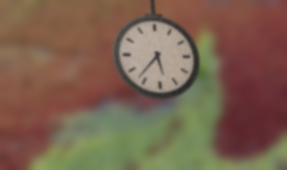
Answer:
5.37
